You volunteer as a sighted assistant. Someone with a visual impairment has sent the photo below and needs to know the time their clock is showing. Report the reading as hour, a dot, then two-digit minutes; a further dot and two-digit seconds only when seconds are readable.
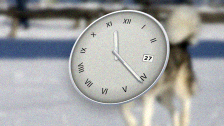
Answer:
11.21
